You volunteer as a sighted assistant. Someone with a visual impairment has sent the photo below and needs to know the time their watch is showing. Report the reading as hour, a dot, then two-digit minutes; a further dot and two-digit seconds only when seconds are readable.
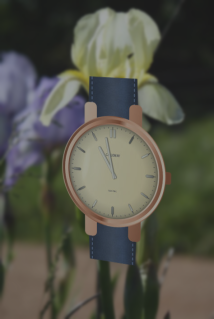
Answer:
10.58
